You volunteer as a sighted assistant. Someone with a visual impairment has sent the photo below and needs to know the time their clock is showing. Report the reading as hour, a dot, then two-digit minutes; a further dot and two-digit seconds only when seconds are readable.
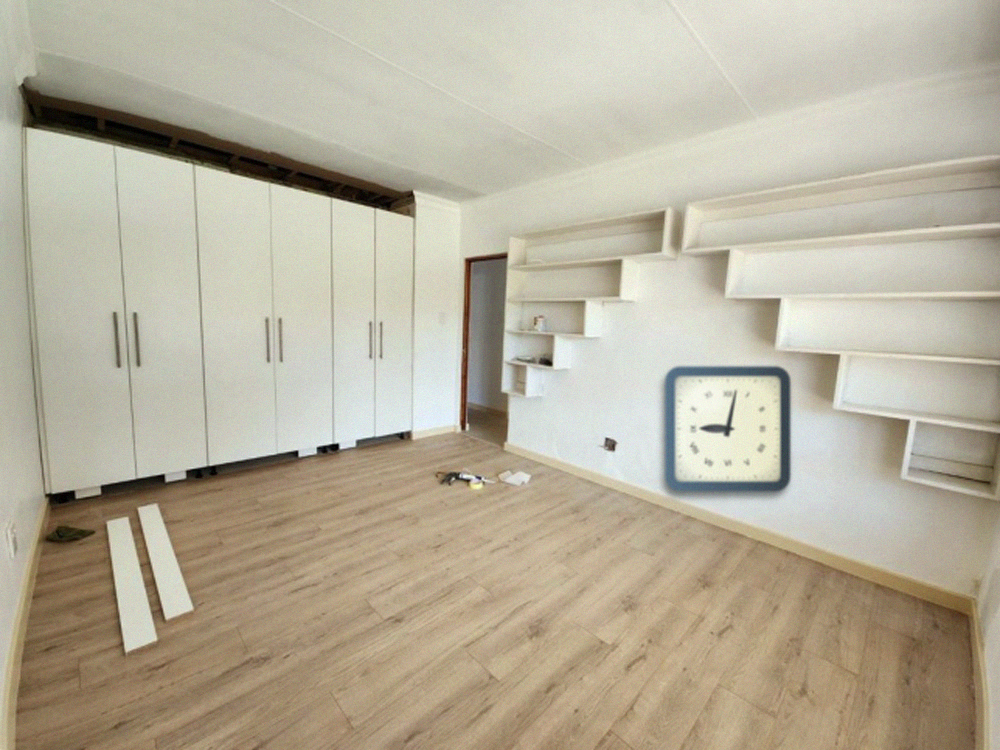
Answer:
9.02
